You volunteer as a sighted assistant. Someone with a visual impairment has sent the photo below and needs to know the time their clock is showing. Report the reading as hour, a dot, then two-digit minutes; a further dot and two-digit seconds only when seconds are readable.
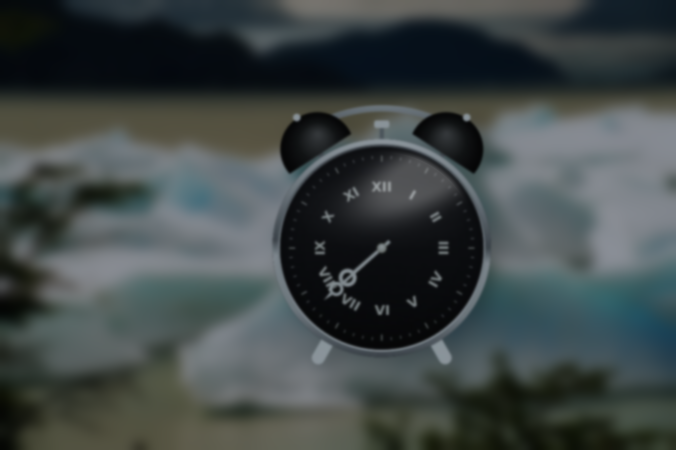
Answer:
7.38
